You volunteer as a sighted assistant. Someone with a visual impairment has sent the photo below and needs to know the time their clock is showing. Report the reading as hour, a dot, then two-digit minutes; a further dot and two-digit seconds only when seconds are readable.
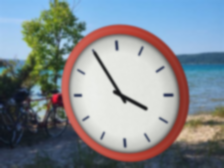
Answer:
3.55
